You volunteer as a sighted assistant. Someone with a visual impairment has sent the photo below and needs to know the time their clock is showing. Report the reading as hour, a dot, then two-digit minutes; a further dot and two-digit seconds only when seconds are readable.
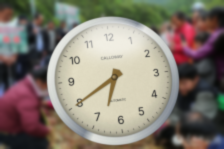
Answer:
6.40
